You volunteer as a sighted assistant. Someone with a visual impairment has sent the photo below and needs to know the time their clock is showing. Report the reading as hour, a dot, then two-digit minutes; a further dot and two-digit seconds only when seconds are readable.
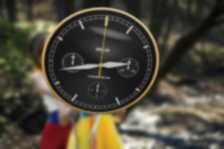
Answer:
2.43
